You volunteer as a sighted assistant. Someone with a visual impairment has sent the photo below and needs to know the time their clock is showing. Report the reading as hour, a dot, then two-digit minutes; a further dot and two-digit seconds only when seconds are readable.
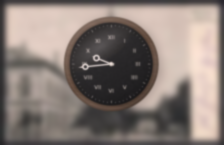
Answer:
9.44
